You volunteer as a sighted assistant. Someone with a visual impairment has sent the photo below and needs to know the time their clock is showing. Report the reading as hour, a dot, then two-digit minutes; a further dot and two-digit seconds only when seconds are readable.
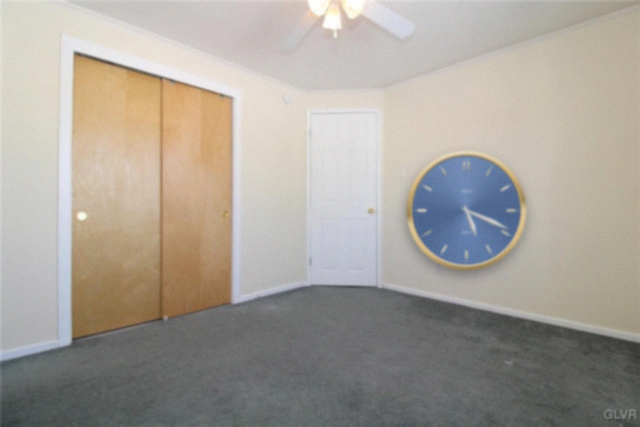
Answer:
5.19
